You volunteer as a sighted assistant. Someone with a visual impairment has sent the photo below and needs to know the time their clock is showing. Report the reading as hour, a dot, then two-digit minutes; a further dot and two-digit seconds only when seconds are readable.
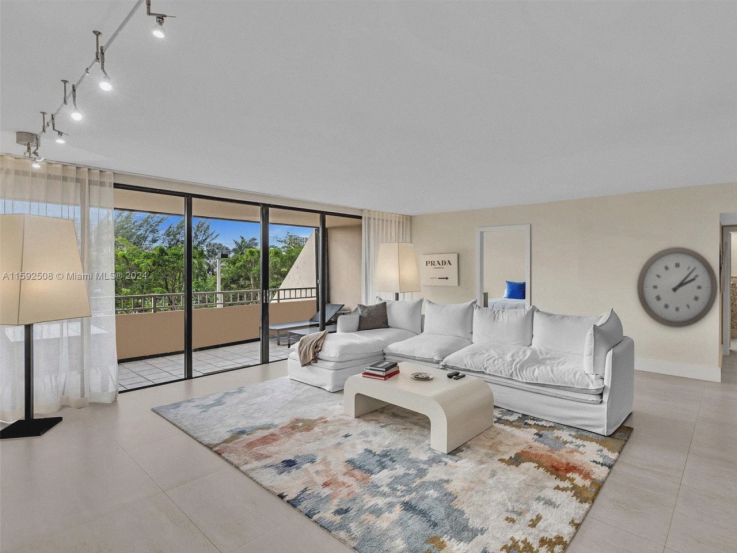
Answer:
2.07
